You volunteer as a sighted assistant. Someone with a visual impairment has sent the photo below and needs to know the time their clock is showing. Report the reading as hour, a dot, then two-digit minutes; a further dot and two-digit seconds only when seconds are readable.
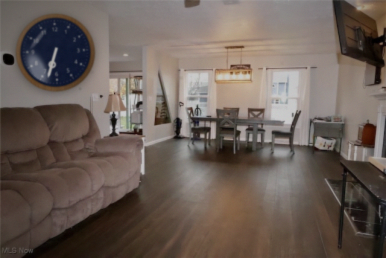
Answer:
6.33
